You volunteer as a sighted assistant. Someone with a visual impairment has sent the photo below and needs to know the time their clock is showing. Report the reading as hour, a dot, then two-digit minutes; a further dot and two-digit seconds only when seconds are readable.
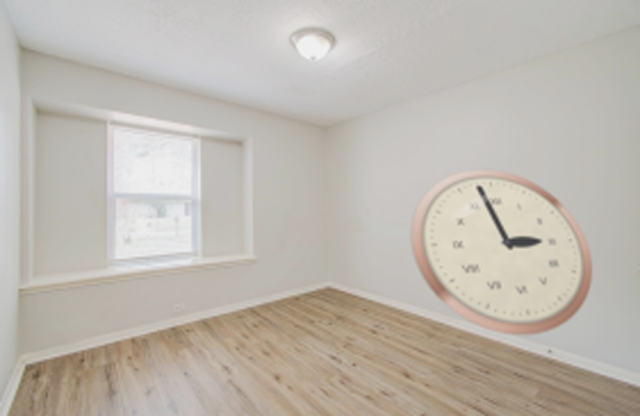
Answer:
2.58
